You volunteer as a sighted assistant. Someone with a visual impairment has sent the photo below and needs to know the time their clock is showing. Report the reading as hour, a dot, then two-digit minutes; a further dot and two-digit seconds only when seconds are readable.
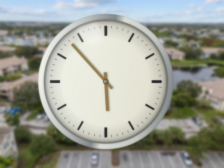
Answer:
5.53
